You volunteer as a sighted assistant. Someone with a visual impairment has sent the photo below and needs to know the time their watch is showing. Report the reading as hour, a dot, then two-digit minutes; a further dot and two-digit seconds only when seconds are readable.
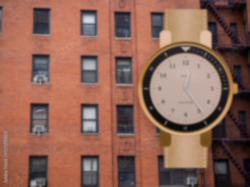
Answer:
12.24
